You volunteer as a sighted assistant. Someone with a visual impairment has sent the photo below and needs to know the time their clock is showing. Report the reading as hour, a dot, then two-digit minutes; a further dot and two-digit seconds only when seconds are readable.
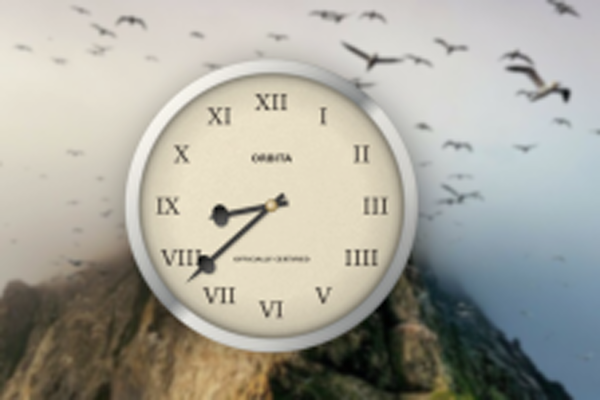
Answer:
8.38
